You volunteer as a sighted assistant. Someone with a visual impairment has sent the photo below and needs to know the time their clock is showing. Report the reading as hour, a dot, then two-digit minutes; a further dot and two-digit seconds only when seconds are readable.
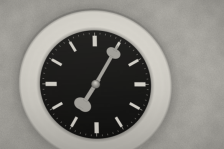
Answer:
7.05
